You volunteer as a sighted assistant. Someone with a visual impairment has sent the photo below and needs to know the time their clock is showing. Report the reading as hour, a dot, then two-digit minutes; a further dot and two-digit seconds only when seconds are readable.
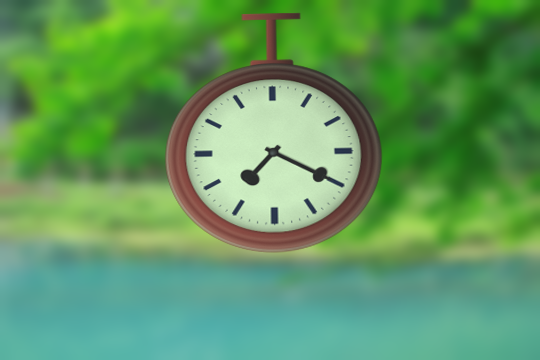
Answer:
7.20
